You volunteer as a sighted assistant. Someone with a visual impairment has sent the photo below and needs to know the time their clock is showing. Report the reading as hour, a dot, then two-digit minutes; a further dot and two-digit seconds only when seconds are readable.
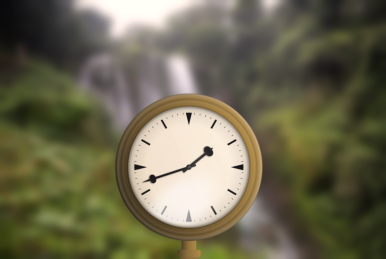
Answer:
1.42
